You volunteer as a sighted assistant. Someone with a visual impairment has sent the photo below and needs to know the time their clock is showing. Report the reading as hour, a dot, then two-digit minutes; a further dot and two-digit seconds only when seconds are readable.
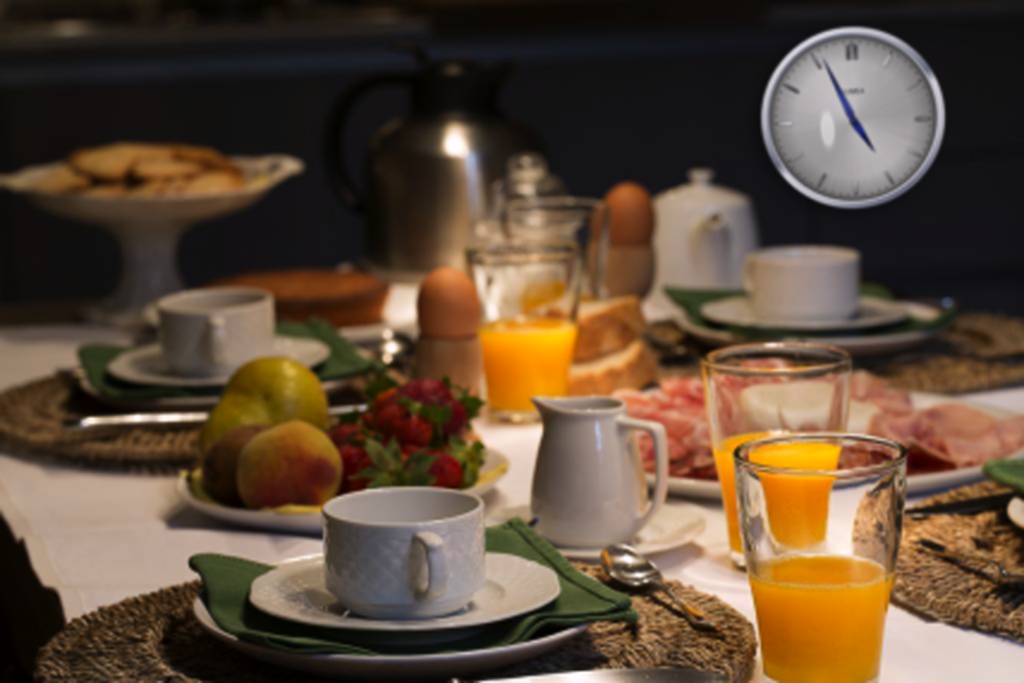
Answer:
4.56
